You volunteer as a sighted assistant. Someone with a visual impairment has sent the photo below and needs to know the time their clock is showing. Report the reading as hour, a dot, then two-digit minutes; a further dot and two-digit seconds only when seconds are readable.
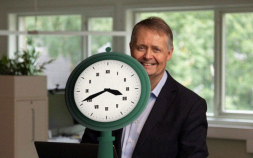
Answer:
3.41
